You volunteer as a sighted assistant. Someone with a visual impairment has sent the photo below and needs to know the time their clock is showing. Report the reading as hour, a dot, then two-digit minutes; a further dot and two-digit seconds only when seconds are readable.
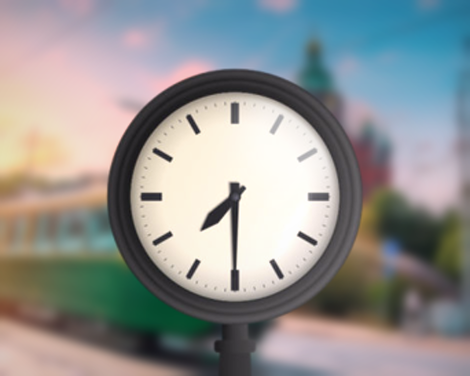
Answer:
7.30
